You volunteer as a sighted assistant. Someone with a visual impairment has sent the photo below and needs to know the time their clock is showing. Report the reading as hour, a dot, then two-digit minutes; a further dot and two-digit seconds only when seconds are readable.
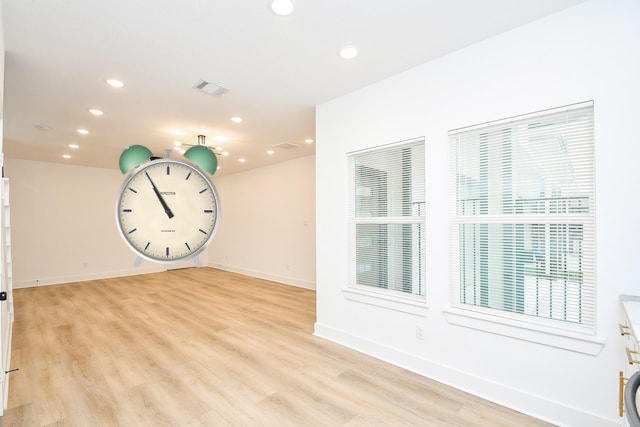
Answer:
10.55
